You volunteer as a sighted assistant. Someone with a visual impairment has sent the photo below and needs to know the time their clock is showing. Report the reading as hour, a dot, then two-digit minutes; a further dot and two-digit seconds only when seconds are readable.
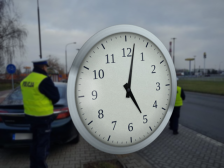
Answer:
5.02
